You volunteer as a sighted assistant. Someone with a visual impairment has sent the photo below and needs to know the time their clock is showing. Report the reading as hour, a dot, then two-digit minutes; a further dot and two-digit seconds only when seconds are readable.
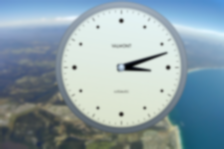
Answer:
3.12
